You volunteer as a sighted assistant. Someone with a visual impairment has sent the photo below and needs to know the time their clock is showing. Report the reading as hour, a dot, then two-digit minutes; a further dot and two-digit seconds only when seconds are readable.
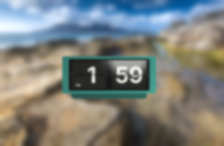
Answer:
1.59
